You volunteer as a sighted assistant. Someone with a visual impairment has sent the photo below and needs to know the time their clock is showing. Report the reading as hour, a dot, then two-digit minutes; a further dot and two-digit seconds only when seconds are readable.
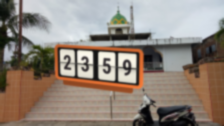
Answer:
23.59
